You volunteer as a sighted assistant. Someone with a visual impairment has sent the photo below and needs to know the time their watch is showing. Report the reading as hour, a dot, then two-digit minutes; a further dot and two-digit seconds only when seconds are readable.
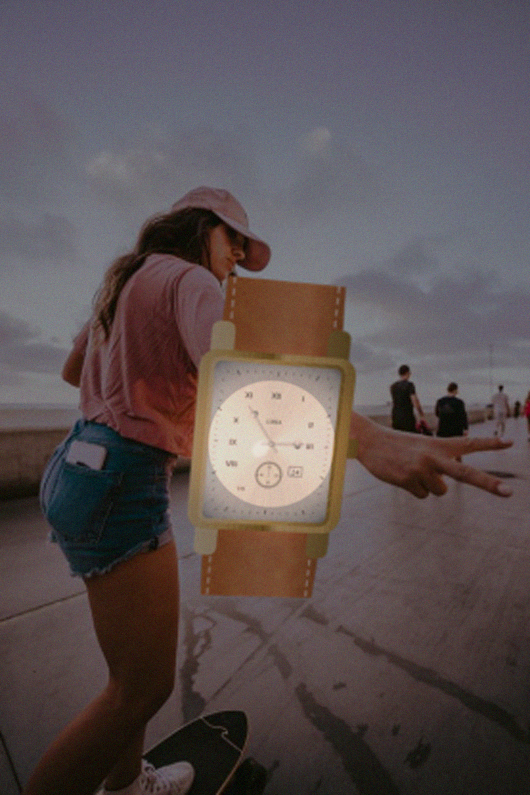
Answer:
2.54
